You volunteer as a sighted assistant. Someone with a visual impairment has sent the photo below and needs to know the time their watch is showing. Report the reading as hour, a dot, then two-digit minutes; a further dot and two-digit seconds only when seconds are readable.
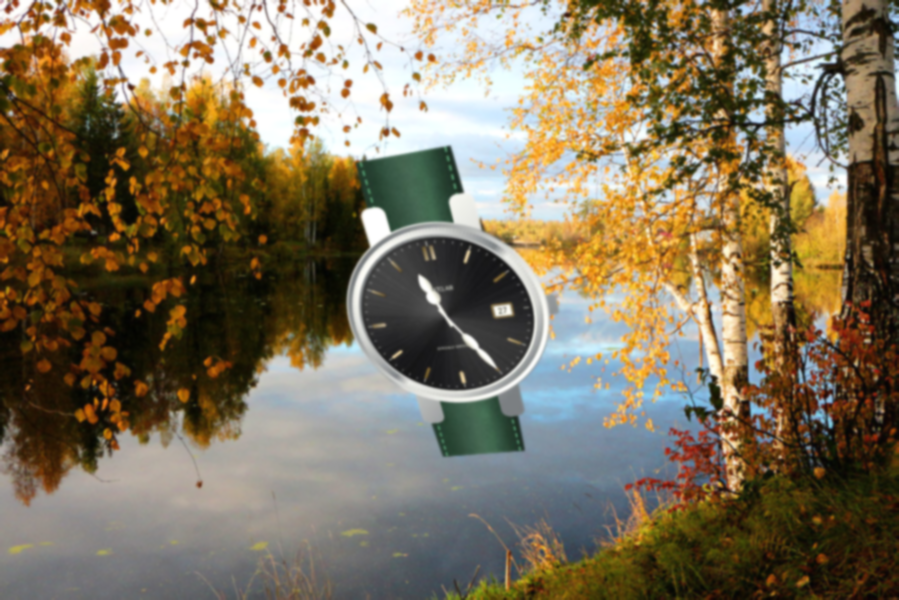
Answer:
11.25
